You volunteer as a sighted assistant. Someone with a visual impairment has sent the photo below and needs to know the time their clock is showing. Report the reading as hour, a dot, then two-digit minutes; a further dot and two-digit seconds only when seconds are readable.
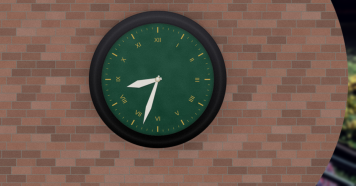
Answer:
8.33
